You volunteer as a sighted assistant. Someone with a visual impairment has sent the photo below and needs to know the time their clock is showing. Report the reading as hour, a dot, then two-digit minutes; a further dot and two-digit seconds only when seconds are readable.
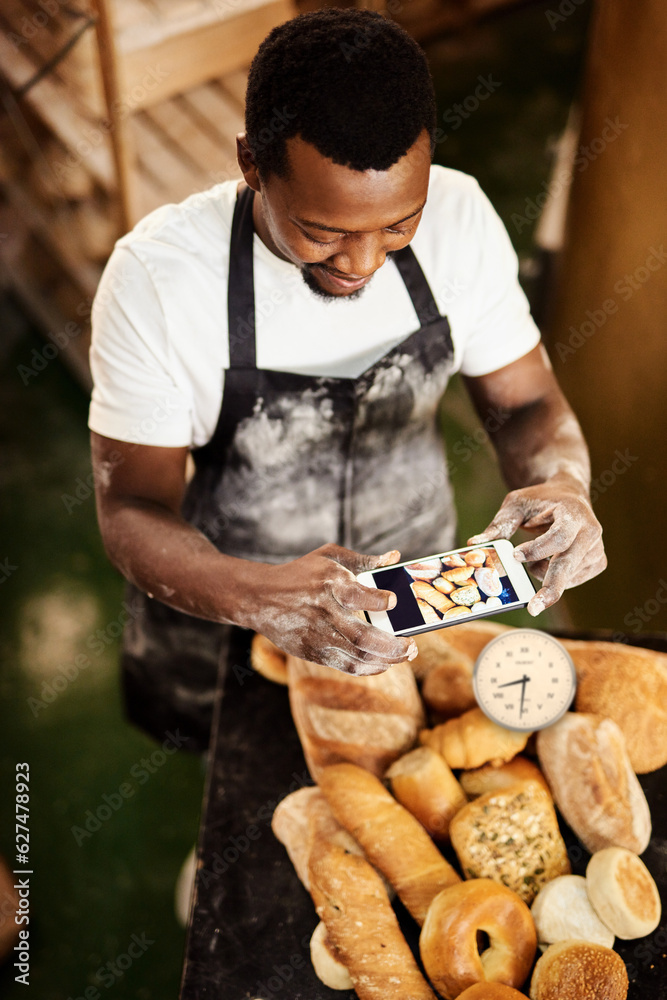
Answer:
8.31
